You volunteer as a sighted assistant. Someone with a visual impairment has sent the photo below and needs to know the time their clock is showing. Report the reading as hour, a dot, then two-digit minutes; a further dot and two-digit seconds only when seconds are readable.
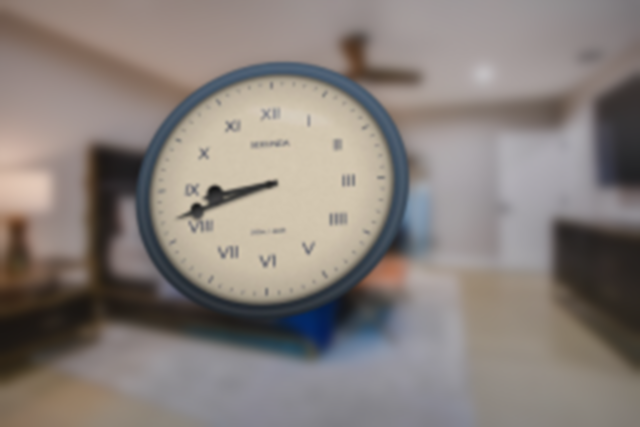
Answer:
8.42
